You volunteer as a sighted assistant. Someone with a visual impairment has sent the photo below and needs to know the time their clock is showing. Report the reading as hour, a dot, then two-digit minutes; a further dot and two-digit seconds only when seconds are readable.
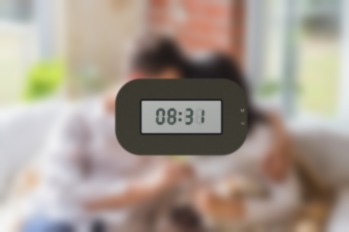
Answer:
8.31
